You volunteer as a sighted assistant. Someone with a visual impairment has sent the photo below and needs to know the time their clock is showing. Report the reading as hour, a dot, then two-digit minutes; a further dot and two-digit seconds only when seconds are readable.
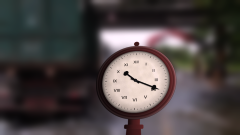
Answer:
10.19
